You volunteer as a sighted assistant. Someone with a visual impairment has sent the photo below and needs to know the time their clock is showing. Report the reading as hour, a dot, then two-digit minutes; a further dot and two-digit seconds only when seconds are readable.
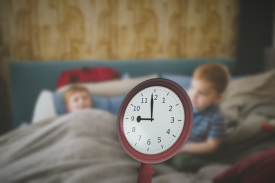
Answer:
8.59
